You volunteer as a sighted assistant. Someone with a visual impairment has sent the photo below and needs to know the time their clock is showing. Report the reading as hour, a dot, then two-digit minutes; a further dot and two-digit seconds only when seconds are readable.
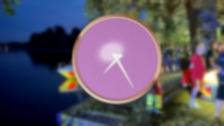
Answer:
7.25
